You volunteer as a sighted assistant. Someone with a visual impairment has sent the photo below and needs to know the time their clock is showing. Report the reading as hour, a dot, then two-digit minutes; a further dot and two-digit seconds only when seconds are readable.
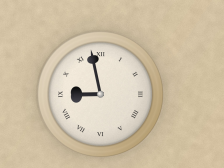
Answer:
8.58
